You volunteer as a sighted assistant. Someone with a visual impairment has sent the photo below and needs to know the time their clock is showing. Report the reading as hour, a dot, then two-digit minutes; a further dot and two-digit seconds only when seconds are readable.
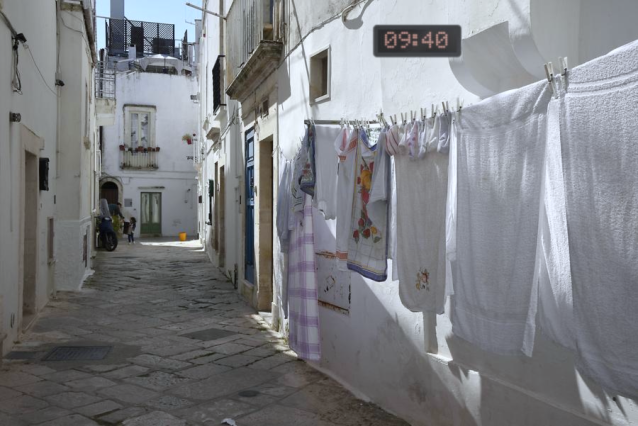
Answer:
9.40
